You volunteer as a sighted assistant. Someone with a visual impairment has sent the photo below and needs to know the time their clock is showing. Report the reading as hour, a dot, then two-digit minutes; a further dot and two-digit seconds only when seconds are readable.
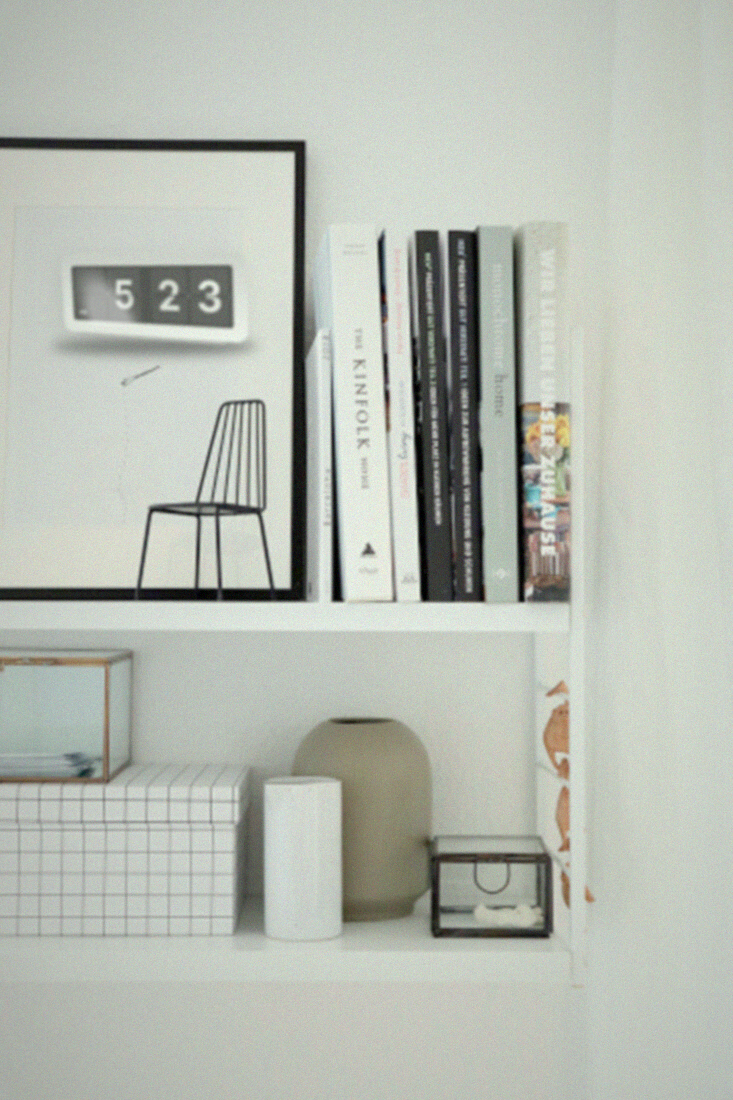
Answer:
5.23
